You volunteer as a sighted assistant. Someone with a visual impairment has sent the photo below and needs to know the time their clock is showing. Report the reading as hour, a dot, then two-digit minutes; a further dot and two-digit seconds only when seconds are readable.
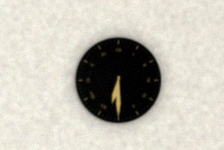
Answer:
6.30
